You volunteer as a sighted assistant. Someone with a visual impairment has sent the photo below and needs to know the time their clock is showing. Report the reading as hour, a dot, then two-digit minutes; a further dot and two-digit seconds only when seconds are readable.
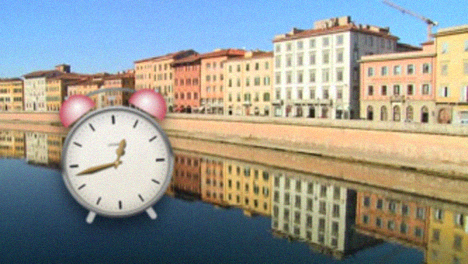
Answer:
12.43
